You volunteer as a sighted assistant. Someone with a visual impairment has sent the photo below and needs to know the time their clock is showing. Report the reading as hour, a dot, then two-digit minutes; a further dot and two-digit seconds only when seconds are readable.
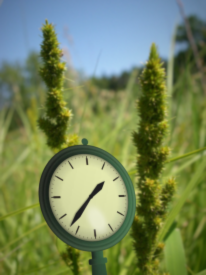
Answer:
1.37
